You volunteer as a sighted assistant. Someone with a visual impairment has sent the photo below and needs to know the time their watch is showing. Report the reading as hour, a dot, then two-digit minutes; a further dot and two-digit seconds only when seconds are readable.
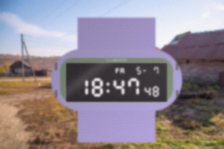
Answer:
18.47.48
